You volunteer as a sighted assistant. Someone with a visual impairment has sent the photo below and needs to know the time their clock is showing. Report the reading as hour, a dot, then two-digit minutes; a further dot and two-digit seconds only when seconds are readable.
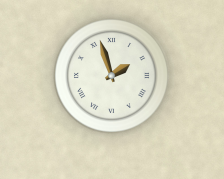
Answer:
1.57
